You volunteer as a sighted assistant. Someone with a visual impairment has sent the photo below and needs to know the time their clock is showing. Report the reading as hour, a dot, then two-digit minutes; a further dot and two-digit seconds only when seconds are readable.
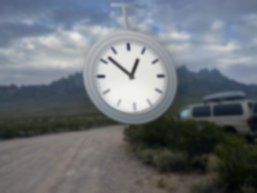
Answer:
12.52
